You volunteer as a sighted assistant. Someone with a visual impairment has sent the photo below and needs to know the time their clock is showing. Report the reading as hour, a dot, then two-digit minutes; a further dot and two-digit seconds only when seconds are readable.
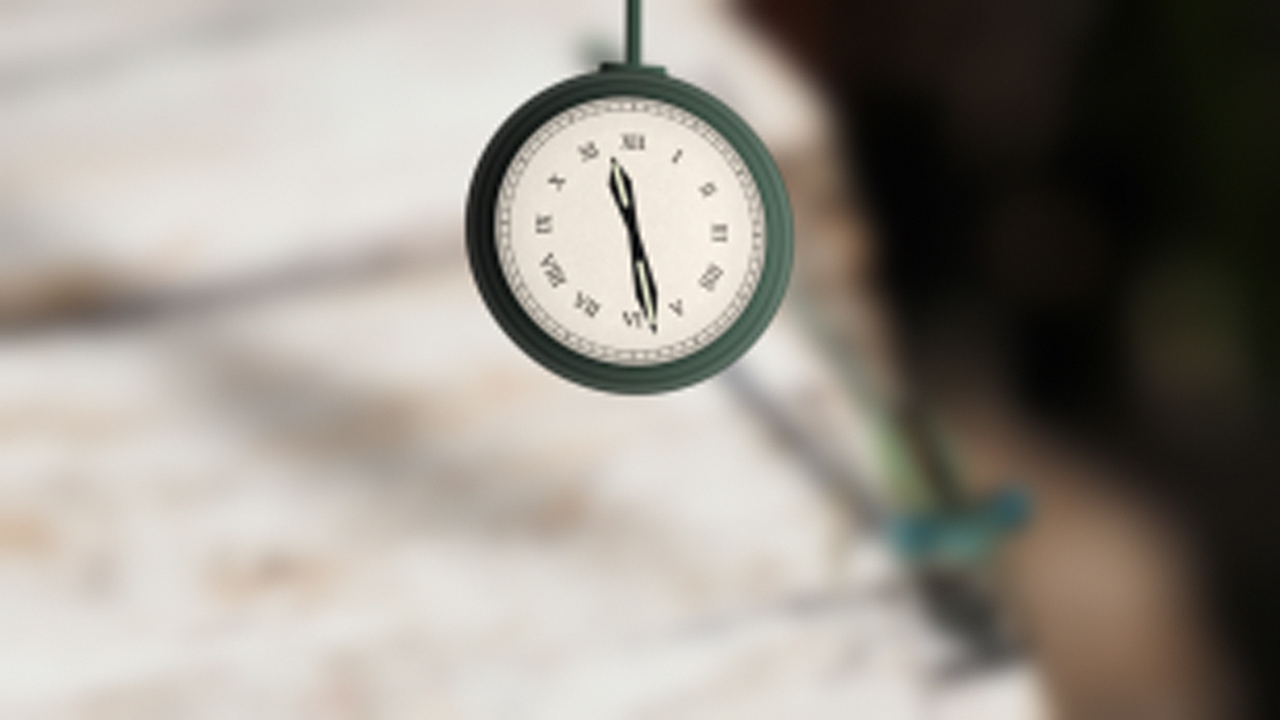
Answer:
11.28
